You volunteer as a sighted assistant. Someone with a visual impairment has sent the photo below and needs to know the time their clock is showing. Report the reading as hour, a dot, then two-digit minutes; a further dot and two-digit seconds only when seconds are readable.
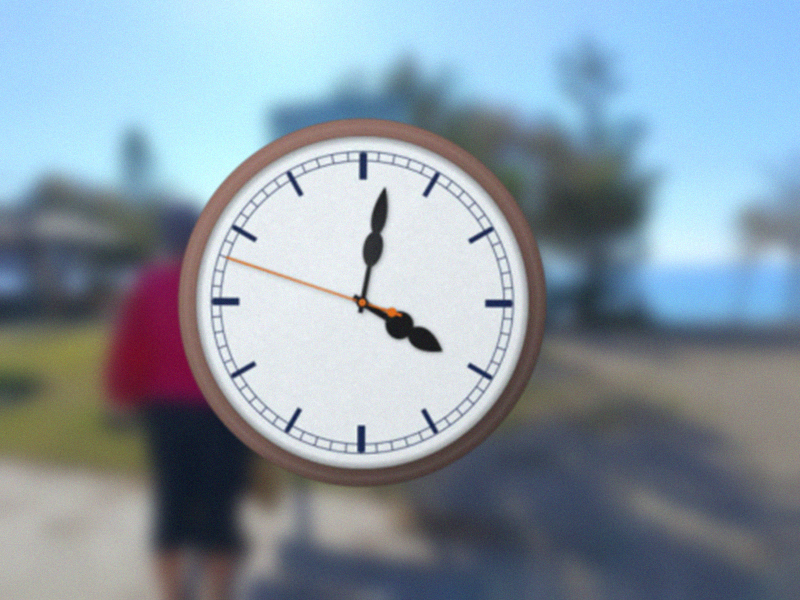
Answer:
4.01.48
